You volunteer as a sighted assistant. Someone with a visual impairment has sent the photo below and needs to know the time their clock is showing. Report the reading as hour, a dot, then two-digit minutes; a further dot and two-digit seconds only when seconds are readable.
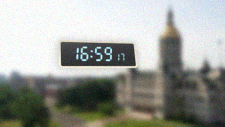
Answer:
16.59.17
